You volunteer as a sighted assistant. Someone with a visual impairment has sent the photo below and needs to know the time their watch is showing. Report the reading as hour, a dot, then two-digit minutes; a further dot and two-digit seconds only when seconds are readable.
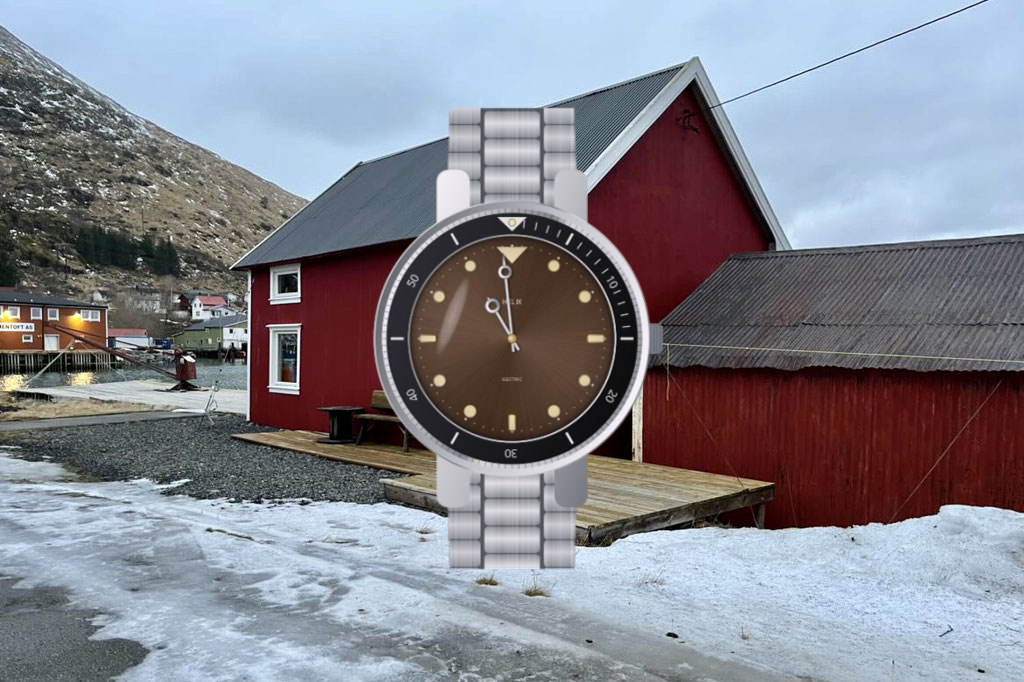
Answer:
10.59
